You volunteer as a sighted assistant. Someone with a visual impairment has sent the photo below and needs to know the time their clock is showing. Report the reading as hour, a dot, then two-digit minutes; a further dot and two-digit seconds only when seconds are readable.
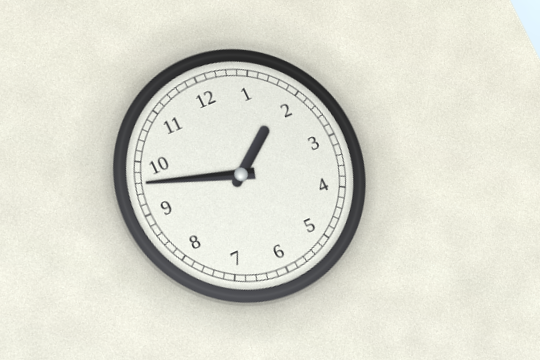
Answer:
1.48
